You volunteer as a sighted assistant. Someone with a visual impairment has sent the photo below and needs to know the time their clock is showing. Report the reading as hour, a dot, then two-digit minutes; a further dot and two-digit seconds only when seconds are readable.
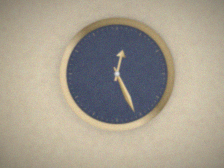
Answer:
12.26
